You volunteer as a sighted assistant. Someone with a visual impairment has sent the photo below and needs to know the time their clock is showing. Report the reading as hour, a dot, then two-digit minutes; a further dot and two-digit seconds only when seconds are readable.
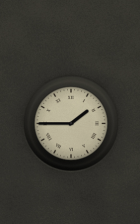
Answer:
1.45
